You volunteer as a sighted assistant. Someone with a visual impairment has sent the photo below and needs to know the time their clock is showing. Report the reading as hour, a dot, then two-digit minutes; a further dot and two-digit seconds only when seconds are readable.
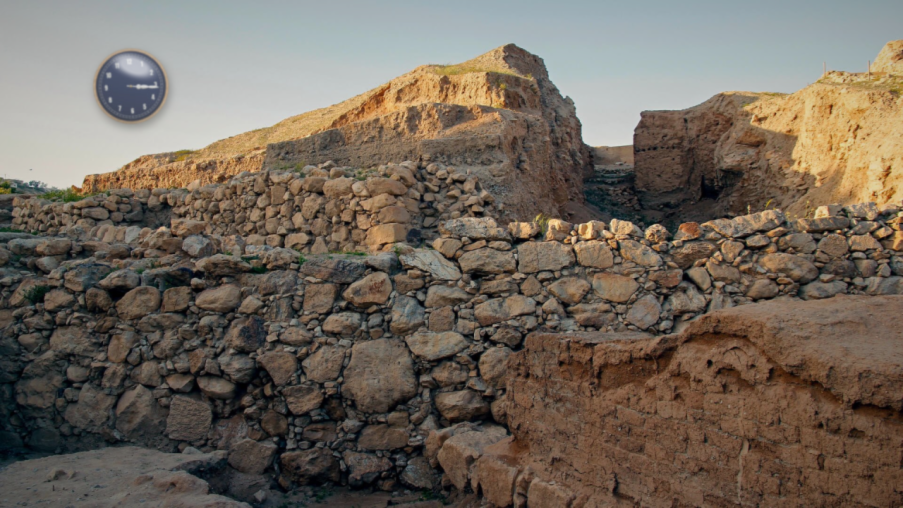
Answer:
3.16
